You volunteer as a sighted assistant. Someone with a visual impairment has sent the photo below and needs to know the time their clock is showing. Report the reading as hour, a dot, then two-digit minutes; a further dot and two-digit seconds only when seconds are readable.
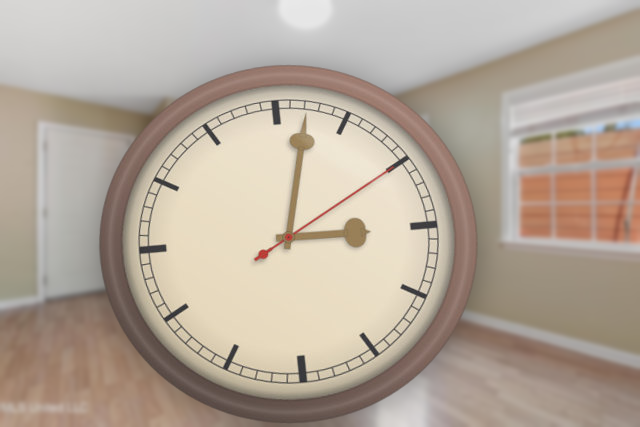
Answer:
3.02.10
